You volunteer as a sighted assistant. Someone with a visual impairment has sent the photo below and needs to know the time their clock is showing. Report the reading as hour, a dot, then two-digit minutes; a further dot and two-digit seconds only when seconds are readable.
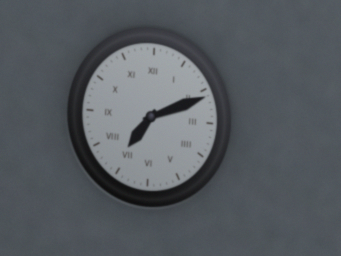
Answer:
7.11
